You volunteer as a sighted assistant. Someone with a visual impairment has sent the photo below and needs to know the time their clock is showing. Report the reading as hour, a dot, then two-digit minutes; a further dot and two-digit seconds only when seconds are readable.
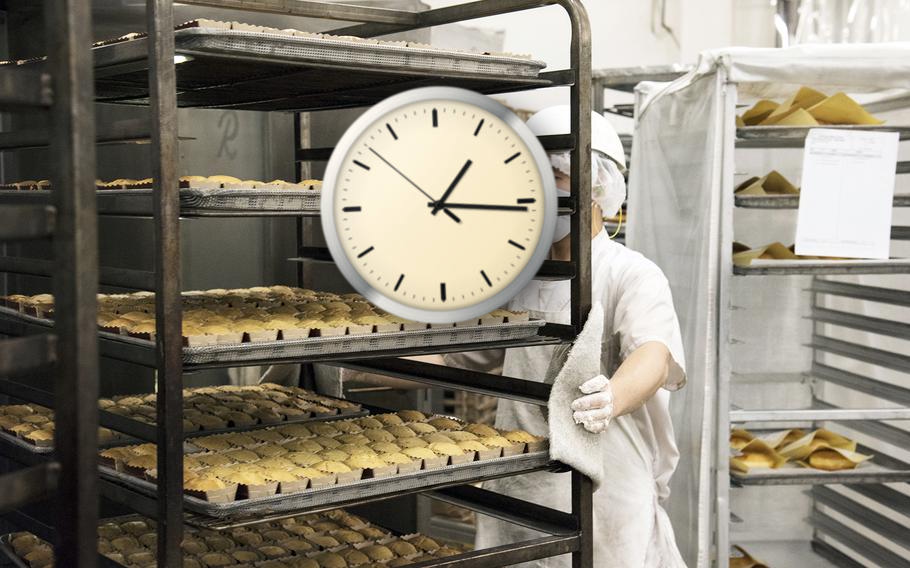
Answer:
1.15.52
